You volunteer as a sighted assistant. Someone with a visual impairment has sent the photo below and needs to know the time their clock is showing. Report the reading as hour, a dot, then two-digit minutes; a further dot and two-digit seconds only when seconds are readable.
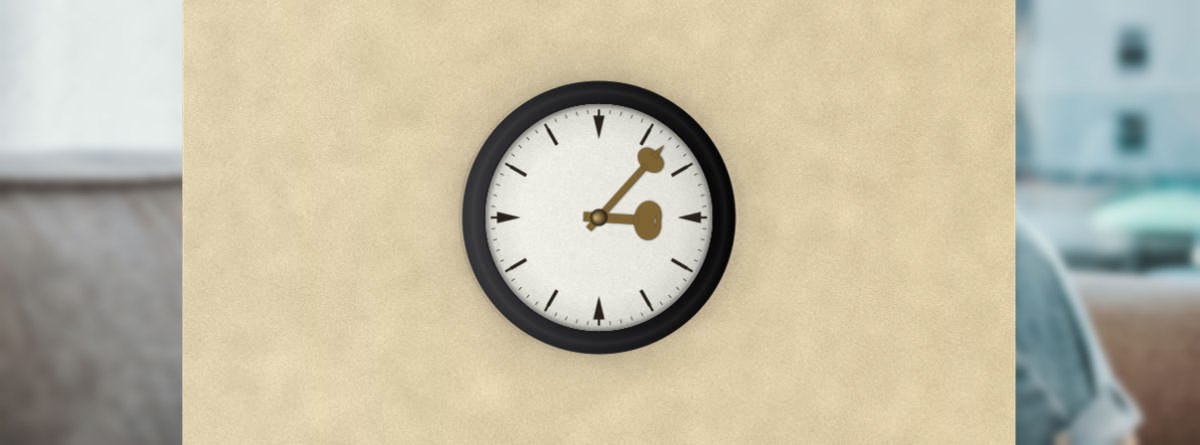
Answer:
3.07
